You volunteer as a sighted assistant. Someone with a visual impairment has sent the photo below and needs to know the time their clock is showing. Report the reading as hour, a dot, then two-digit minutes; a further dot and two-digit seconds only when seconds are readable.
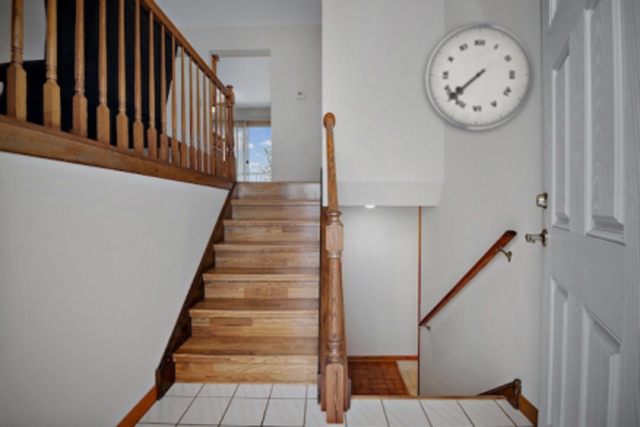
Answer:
7.38
